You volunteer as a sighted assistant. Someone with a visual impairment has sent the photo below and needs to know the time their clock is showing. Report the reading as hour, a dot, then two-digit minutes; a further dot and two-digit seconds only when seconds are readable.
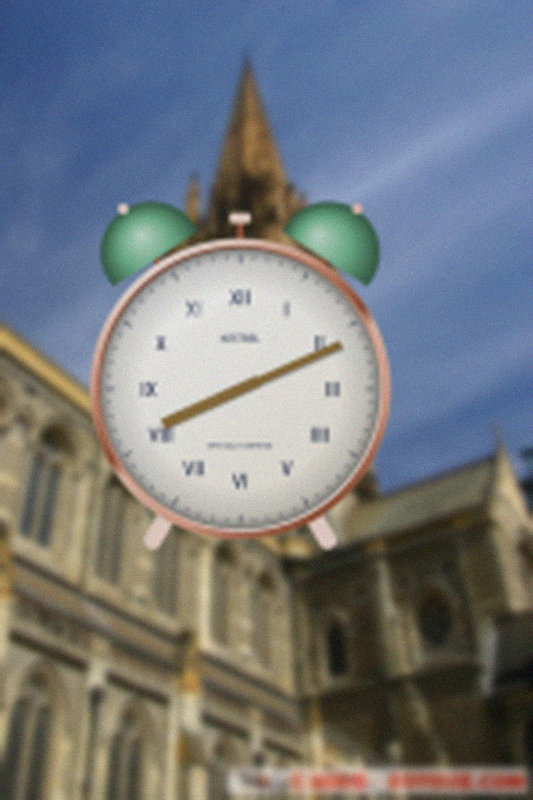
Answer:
8.11
